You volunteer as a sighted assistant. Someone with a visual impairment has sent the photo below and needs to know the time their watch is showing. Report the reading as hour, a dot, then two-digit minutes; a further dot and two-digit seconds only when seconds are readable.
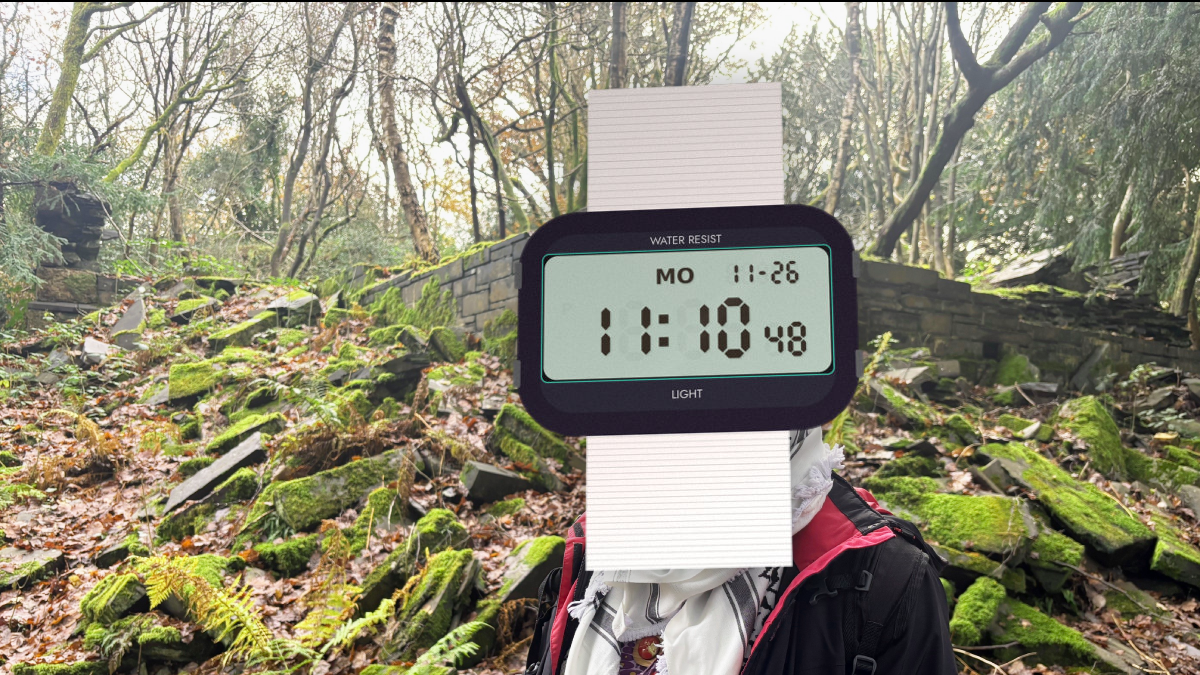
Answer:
11.10.48
